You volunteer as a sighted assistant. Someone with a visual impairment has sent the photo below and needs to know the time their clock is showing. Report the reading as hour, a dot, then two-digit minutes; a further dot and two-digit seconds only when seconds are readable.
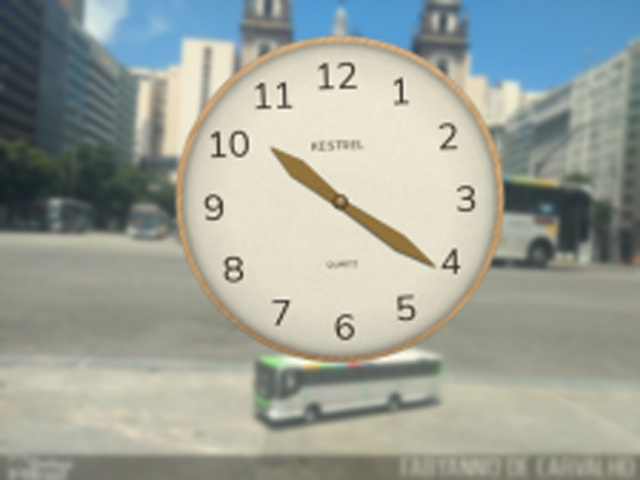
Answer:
10.21
